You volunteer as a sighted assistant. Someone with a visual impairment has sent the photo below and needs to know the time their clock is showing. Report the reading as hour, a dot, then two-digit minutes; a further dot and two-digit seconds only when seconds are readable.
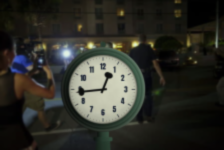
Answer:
12.44
